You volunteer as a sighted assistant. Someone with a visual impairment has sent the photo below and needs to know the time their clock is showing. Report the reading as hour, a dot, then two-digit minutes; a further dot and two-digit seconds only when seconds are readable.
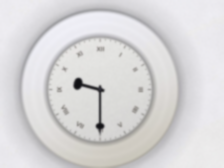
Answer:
9.30
